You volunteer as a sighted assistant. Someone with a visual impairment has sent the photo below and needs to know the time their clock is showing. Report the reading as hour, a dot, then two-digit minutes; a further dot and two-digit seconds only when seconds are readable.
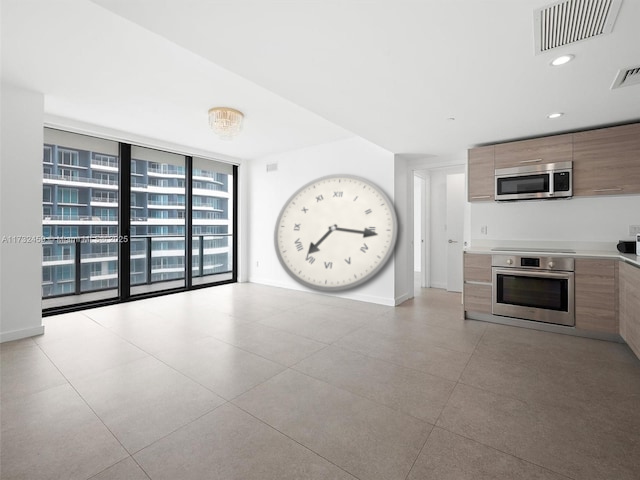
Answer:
7.16
